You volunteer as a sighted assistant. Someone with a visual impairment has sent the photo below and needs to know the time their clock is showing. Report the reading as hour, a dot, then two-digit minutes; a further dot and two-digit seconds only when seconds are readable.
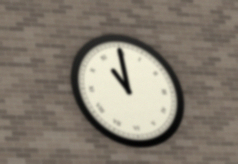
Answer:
11.00
